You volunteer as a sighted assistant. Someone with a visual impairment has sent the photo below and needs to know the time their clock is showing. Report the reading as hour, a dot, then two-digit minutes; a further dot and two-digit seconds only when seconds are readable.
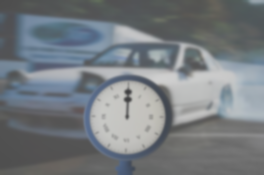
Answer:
12.00
